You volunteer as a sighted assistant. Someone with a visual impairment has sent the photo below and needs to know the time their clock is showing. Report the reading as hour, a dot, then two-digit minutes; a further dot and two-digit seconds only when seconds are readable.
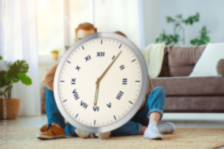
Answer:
6.06
